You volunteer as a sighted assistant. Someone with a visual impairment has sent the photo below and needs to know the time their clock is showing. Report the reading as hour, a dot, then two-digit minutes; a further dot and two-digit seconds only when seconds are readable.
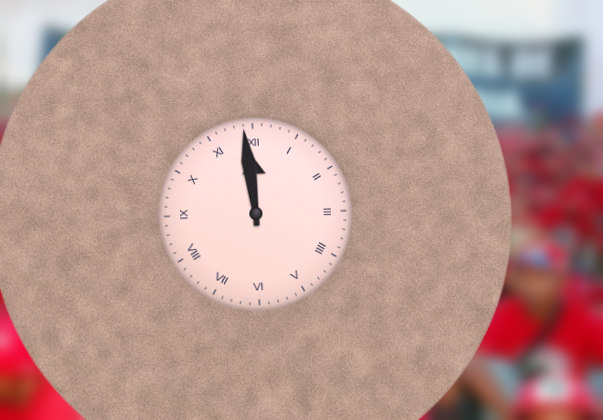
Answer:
11.59
